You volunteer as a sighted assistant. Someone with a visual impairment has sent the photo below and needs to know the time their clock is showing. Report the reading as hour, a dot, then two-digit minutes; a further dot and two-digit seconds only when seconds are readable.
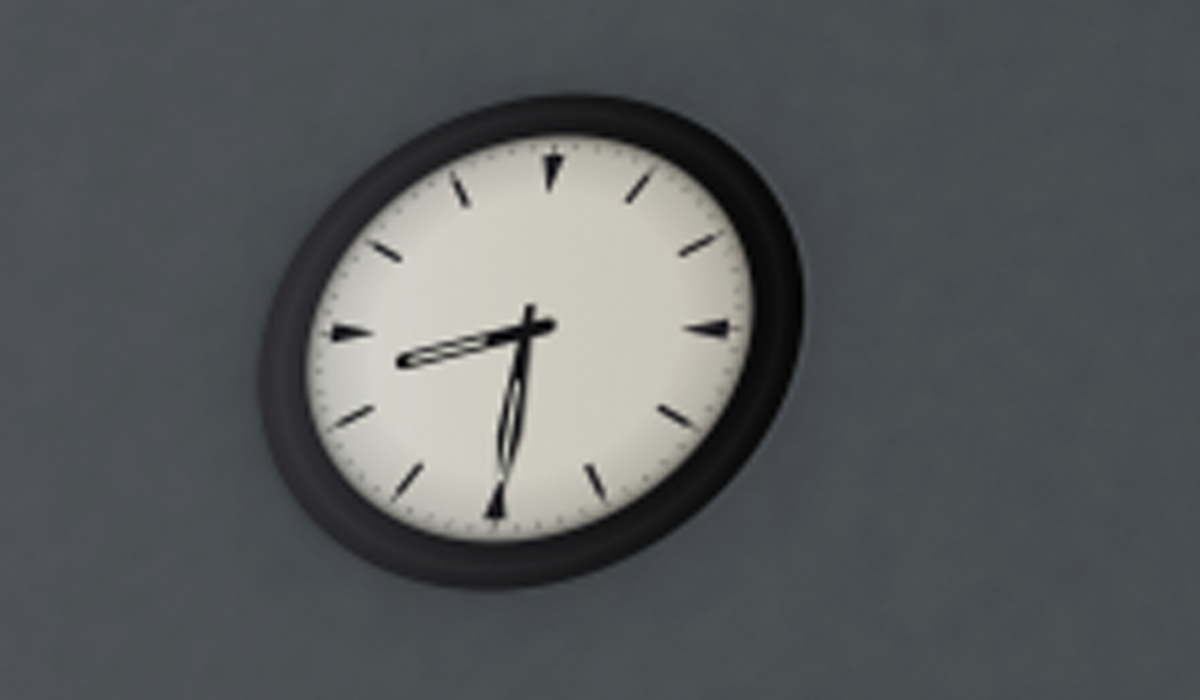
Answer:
8.30
